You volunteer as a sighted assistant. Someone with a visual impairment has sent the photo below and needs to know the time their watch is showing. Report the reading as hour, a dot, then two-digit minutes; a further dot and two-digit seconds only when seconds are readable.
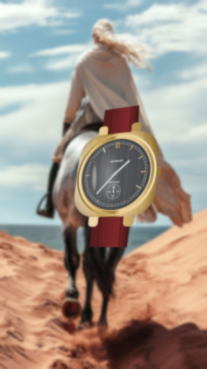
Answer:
1.37
